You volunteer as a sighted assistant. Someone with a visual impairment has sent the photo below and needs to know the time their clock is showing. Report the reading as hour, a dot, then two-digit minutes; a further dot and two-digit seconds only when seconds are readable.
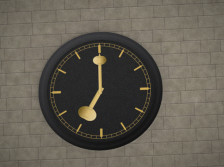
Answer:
7.00
